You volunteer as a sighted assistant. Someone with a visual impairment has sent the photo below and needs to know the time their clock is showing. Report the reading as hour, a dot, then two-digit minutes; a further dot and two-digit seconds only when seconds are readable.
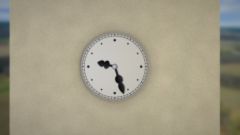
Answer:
9.27
